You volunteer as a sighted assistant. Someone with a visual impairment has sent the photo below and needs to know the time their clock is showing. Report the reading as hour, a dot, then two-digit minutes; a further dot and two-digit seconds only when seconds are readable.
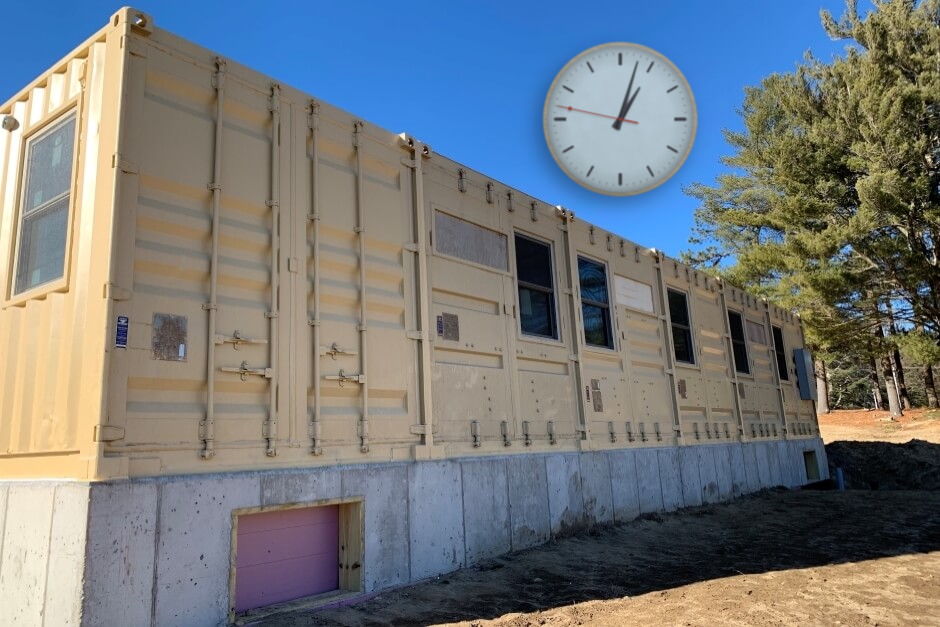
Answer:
1.02.47
